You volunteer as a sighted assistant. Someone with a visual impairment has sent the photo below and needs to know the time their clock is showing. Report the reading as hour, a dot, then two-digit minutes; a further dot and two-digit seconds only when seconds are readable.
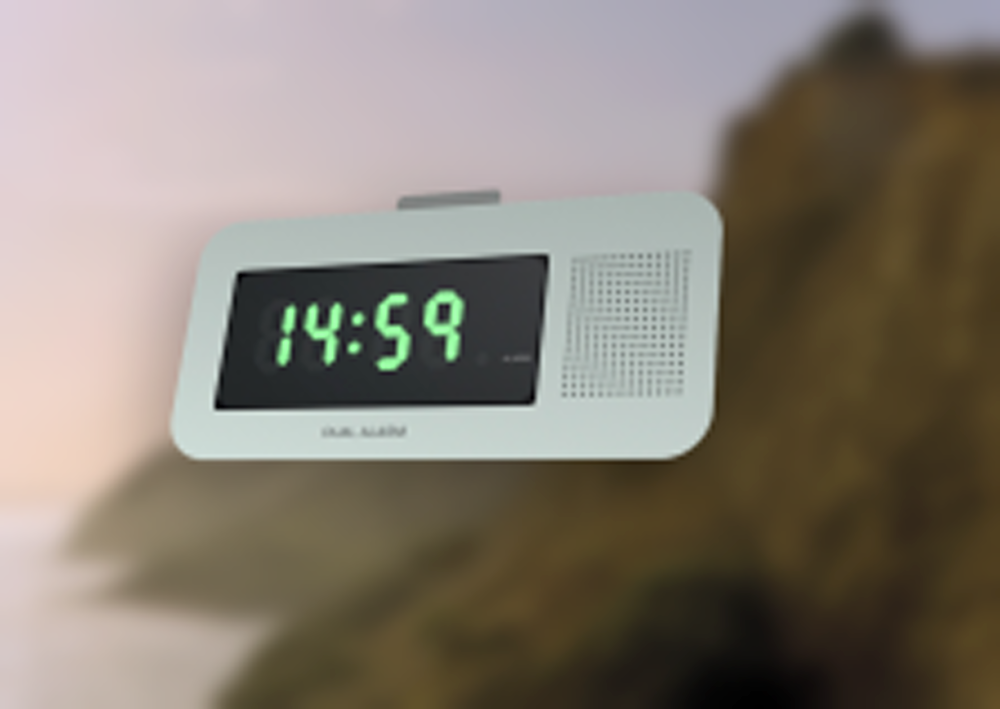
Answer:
14.59
